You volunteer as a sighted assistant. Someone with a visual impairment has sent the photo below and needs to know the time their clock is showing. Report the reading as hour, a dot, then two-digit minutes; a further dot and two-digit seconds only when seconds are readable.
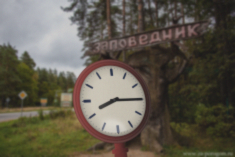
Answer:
8.15
